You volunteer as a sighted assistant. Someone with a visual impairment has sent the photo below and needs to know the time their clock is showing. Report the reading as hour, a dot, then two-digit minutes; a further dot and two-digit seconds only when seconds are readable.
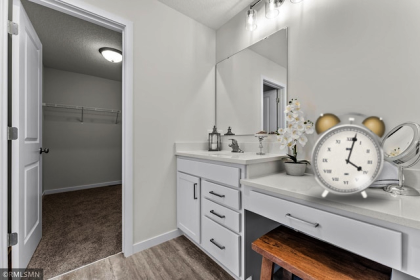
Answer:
4.02
